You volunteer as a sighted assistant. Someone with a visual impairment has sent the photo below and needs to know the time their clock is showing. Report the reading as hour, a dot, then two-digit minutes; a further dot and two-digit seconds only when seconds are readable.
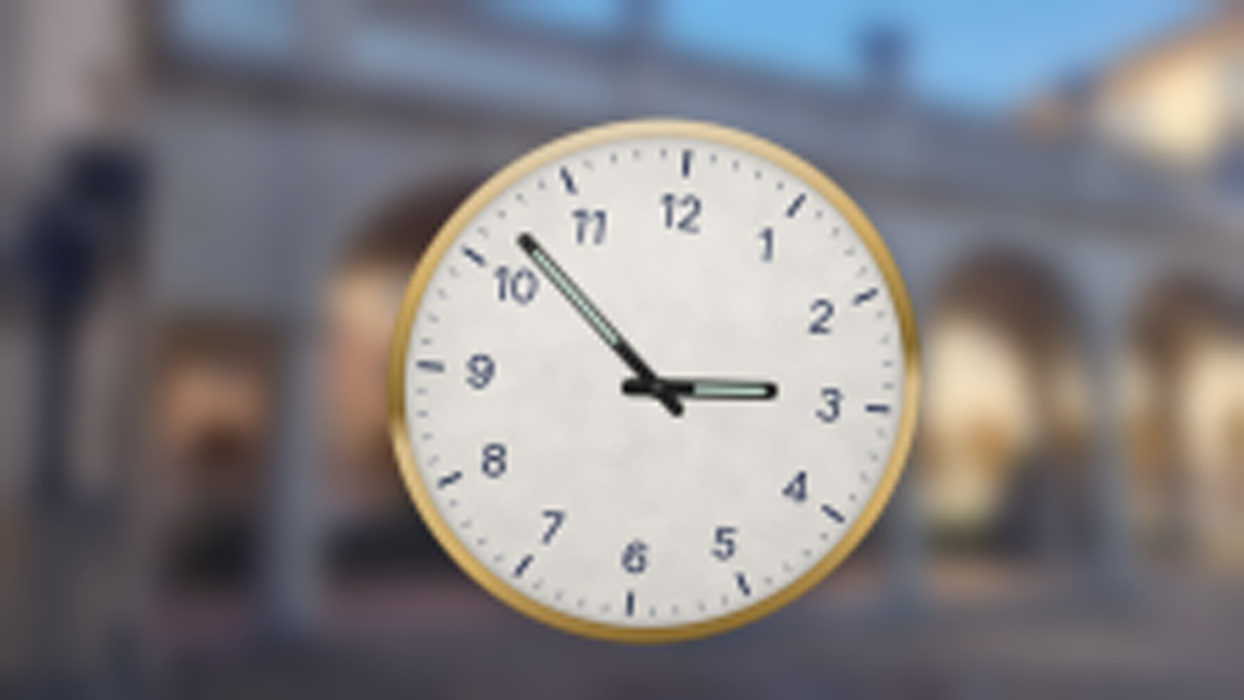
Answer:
2.52
